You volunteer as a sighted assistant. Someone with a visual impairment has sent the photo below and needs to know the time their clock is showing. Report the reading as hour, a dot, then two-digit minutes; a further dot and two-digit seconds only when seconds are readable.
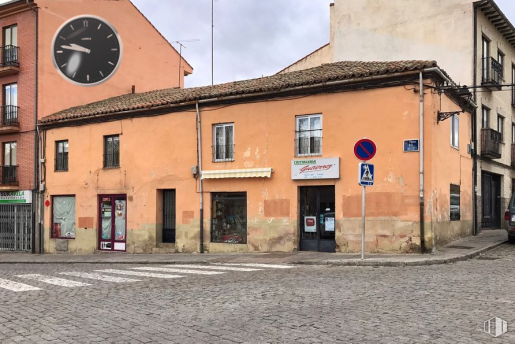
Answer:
9.47
